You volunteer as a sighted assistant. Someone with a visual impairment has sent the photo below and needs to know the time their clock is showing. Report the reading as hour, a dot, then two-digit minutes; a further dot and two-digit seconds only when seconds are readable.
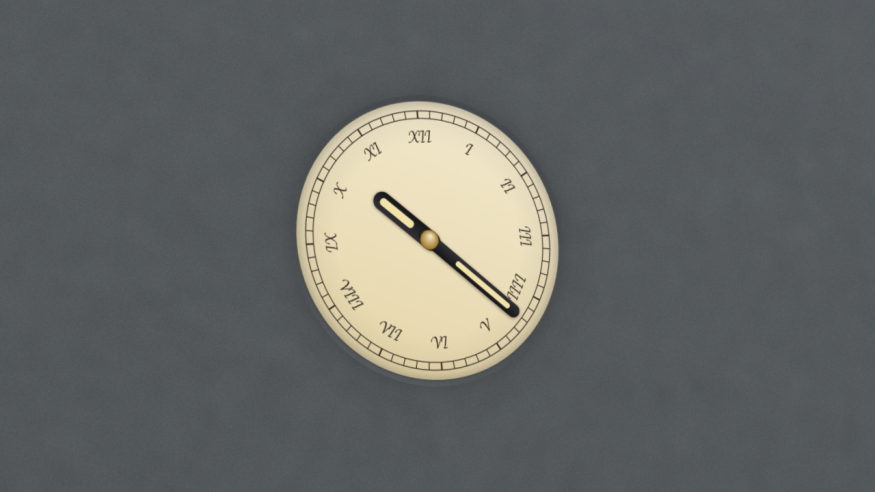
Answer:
10.22
